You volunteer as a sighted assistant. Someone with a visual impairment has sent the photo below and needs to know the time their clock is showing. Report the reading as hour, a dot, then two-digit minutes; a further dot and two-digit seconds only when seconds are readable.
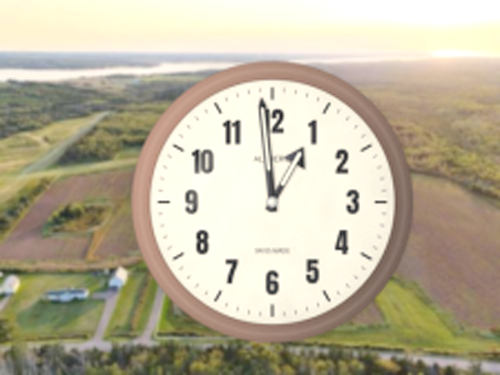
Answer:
12.59
